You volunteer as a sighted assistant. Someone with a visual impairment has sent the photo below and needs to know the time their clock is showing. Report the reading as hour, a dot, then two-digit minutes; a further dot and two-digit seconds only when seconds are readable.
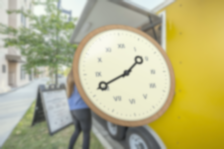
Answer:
1.41
